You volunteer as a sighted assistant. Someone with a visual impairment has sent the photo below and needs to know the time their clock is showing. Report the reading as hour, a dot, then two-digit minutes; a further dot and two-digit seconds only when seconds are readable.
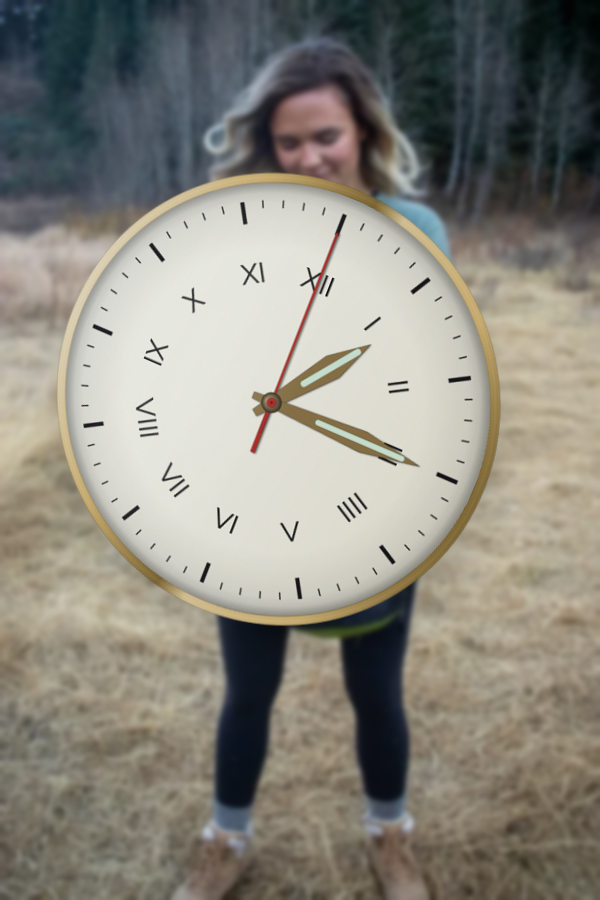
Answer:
1.15.00
